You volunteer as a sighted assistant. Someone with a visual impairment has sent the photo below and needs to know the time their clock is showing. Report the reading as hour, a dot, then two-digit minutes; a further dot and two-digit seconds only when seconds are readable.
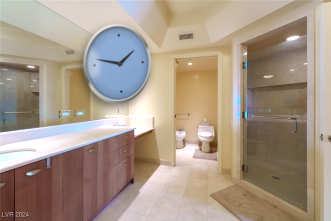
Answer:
1.47
